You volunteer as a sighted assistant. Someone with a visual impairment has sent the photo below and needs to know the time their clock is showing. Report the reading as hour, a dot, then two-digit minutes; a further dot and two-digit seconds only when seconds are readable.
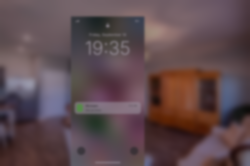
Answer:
19.35
